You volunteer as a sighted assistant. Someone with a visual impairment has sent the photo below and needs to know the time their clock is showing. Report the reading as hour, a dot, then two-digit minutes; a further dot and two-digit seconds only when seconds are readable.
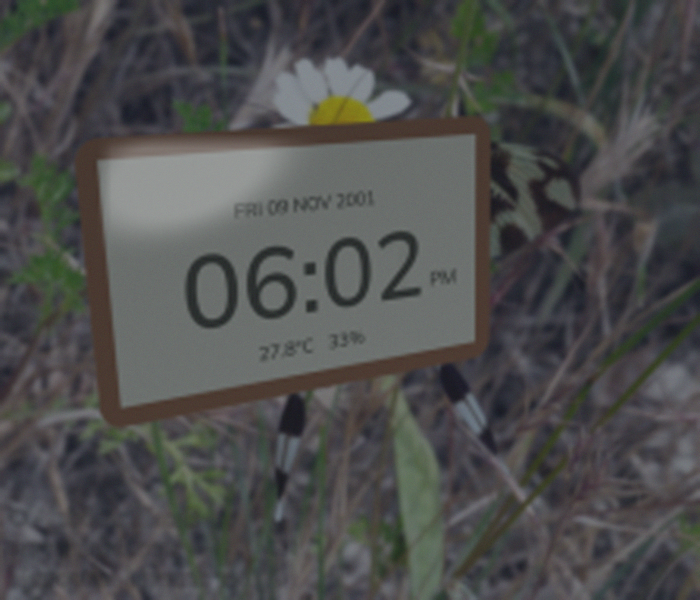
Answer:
6.02
